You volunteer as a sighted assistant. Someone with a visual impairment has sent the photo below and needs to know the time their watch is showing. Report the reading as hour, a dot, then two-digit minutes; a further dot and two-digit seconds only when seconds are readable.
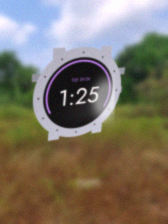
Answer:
1.25
